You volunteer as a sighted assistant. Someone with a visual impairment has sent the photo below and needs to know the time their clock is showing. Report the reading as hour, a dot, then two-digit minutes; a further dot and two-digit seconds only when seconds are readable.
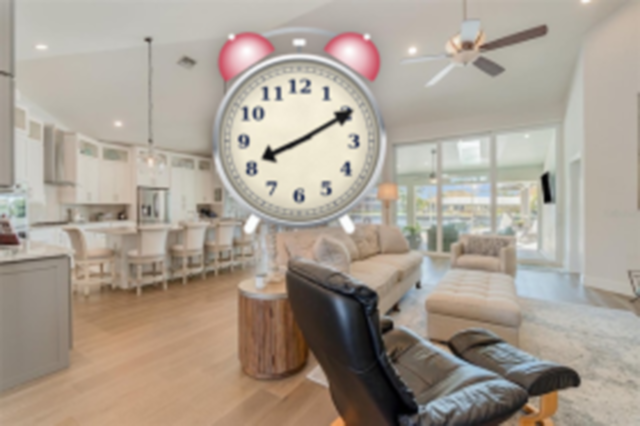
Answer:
8.10
